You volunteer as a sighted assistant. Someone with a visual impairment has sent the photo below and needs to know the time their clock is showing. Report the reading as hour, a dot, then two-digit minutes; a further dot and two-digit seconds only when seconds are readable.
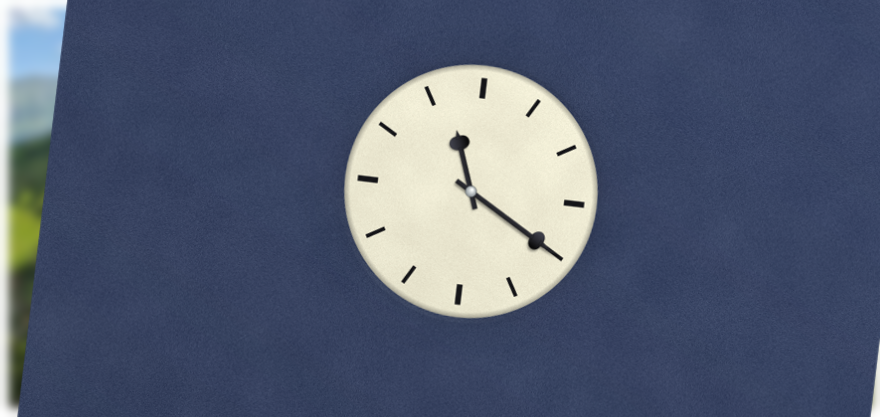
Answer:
11.20
